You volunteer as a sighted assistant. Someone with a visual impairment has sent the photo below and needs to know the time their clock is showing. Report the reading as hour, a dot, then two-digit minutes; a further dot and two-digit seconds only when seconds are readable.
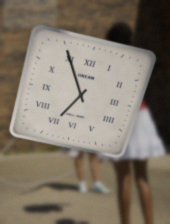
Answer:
6.55
